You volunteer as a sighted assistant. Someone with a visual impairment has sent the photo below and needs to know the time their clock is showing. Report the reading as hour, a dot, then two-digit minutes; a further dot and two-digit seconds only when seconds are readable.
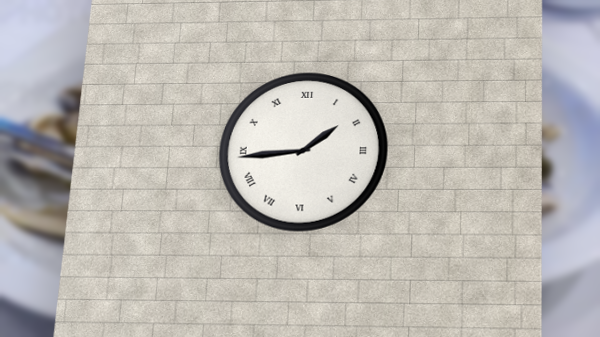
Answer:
1.44
